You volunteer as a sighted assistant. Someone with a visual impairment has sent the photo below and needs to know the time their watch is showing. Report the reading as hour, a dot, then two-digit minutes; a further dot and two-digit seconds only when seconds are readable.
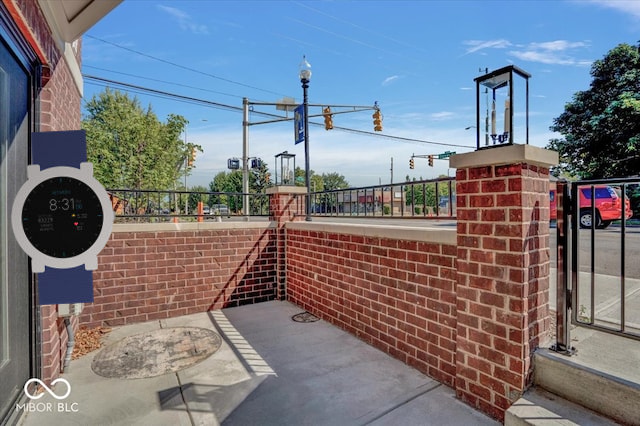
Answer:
8.31
